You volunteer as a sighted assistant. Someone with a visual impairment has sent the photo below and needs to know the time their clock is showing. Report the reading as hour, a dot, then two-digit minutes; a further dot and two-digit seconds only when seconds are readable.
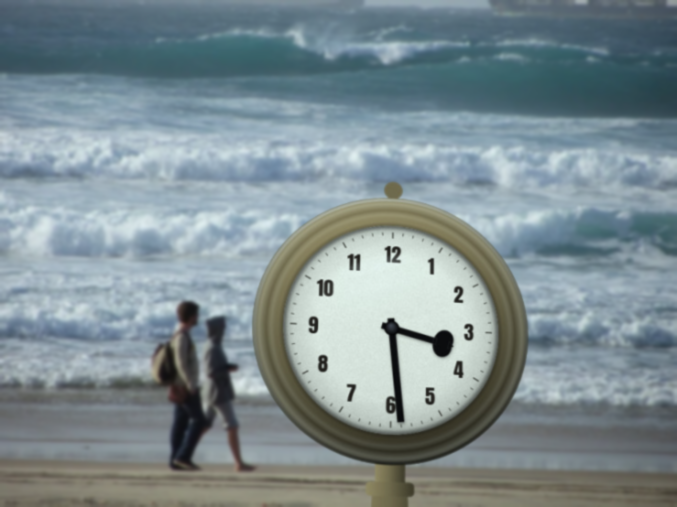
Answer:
3.29
